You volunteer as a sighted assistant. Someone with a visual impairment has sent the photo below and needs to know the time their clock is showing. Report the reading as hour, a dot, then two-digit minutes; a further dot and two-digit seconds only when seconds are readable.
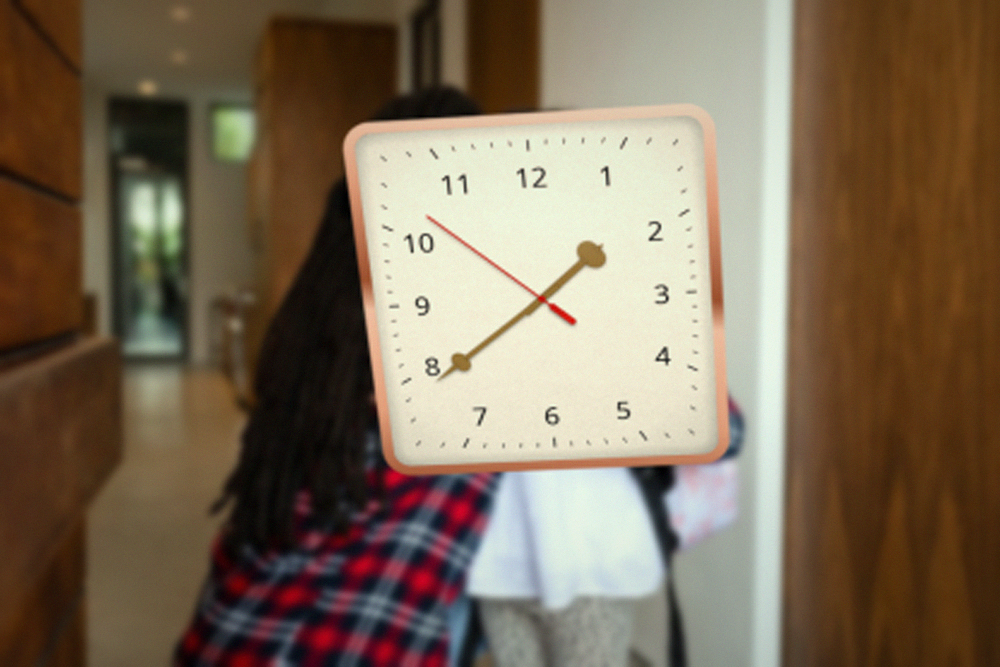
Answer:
1.38.52
